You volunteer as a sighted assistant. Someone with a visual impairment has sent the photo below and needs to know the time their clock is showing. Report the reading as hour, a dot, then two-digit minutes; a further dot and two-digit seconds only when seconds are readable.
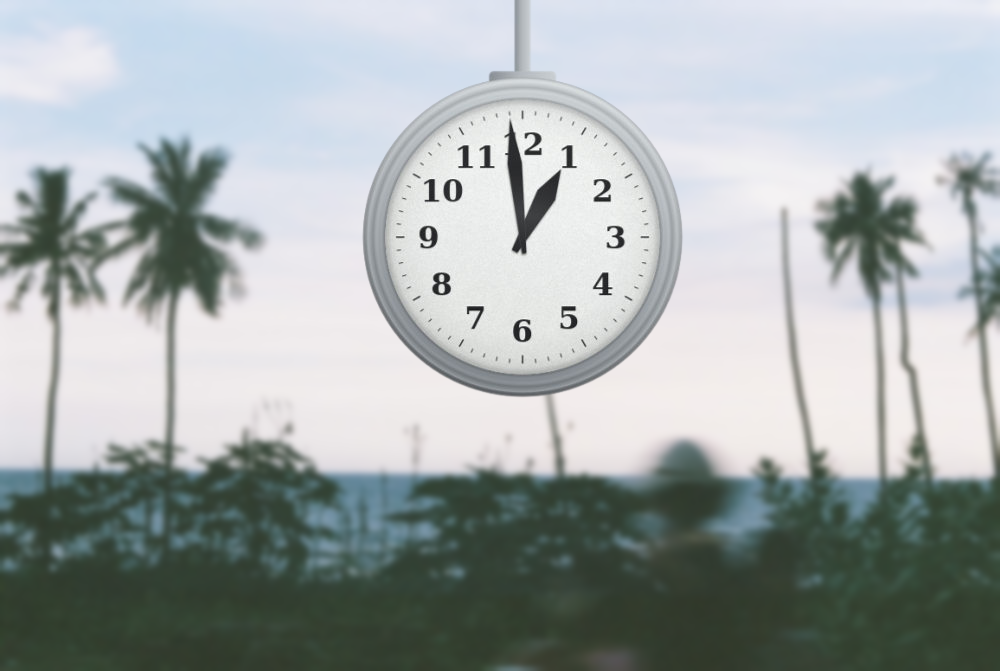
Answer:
12.59
